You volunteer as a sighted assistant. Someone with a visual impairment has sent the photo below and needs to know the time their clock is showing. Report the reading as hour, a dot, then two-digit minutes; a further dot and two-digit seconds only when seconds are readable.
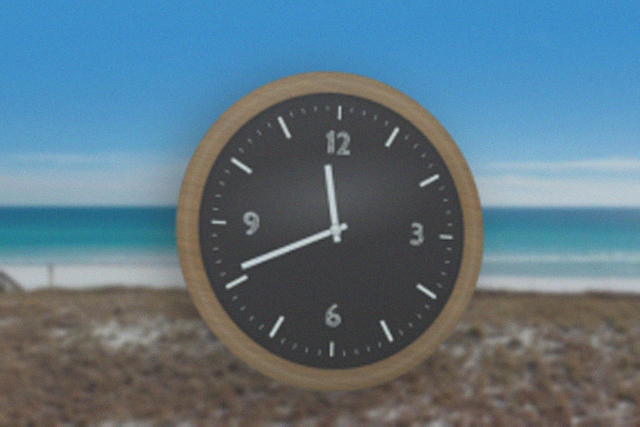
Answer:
11.41
